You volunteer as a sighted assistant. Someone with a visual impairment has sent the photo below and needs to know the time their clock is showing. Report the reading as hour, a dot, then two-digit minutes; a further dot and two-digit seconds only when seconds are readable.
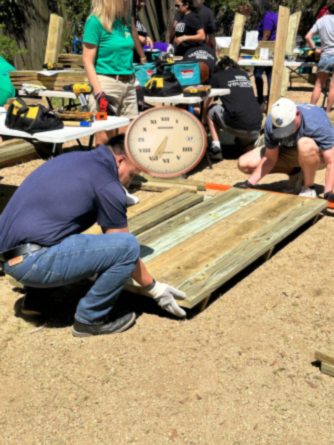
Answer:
6.35
